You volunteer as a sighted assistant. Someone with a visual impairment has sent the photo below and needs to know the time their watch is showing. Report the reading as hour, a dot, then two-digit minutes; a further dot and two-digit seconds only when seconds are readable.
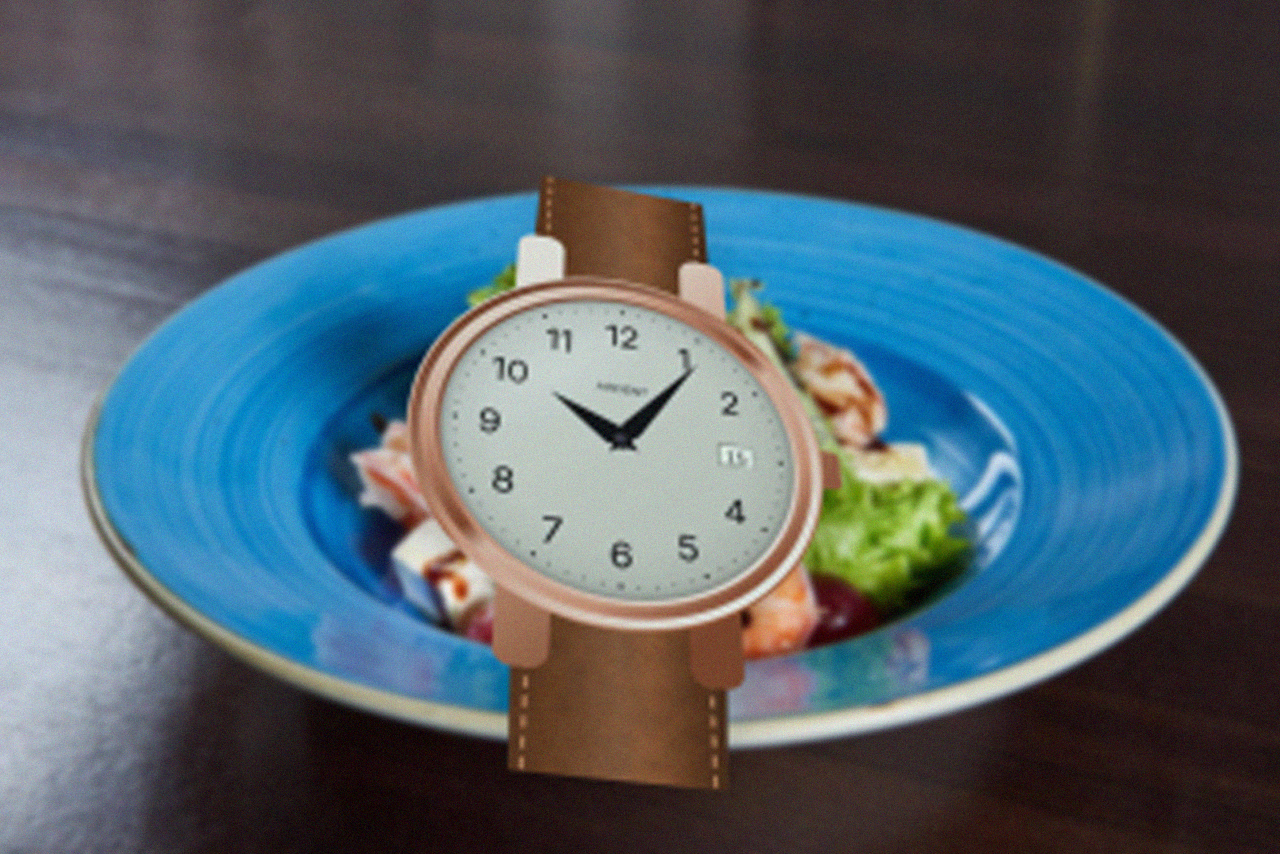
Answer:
10.06
